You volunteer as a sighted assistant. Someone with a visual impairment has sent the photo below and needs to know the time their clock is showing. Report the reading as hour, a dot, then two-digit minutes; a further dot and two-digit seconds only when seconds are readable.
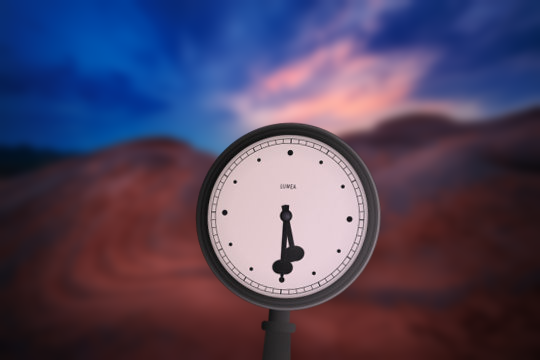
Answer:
5.30
